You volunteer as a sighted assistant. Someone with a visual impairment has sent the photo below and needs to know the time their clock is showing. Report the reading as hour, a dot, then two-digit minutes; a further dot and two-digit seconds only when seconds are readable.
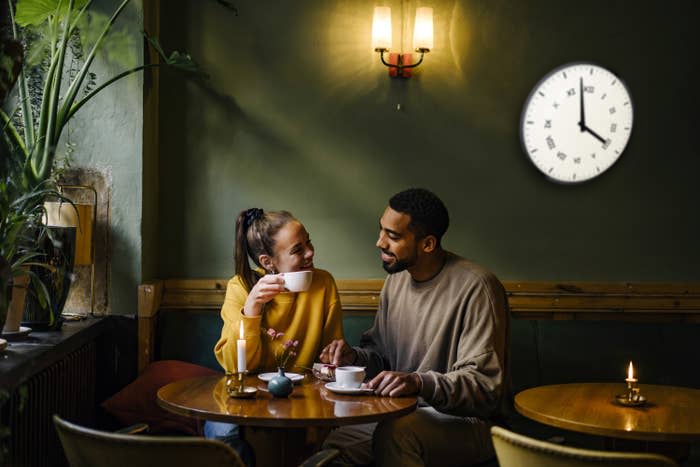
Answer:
3.58
